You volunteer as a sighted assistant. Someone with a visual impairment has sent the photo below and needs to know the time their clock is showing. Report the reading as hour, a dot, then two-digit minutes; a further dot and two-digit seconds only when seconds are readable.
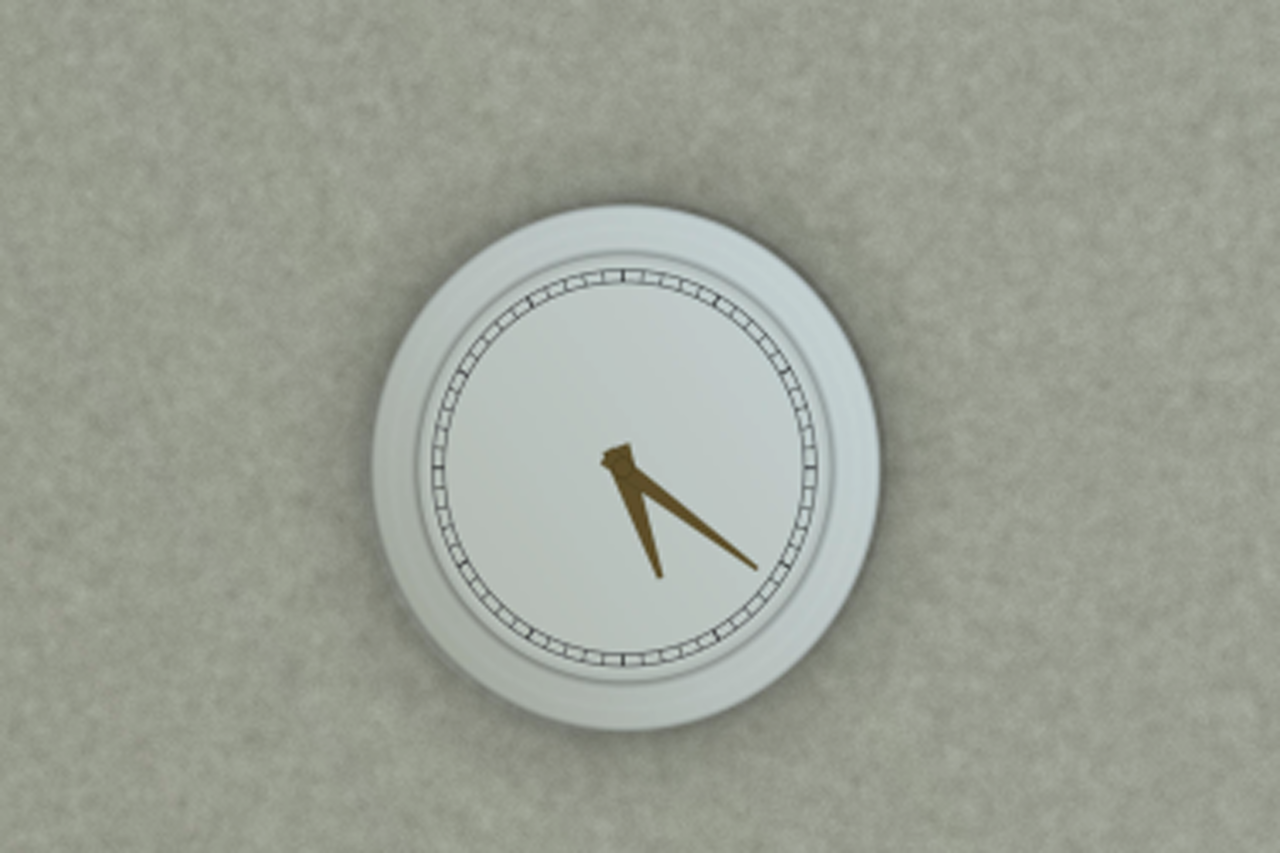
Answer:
5.21
